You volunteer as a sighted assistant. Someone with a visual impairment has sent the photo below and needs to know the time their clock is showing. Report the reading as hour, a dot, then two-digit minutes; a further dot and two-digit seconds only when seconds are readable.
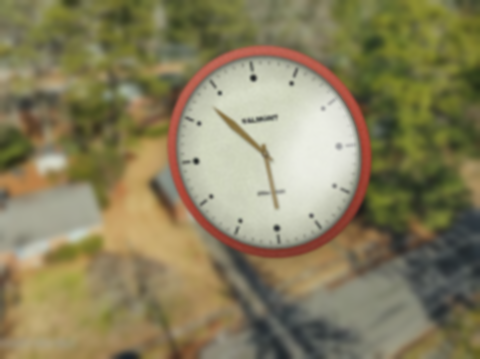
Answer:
5.53
